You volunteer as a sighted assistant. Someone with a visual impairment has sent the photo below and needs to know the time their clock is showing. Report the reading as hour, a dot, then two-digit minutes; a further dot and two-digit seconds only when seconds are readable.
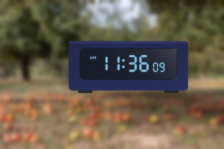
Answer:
11.36.09
